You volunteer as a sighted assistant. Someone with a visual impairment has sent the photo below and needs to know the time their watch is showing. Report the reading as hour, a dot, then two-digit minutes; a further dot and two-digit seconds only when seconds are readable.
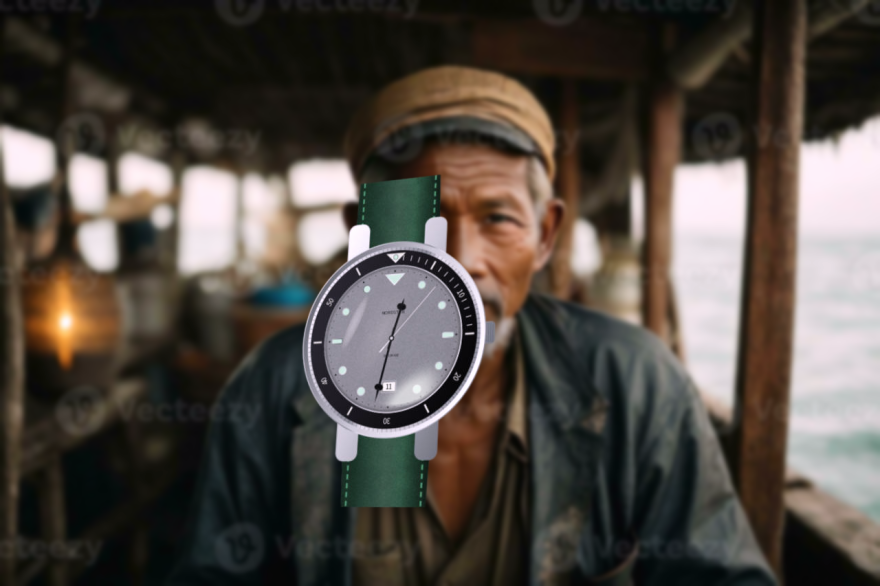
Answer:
12.32.07
